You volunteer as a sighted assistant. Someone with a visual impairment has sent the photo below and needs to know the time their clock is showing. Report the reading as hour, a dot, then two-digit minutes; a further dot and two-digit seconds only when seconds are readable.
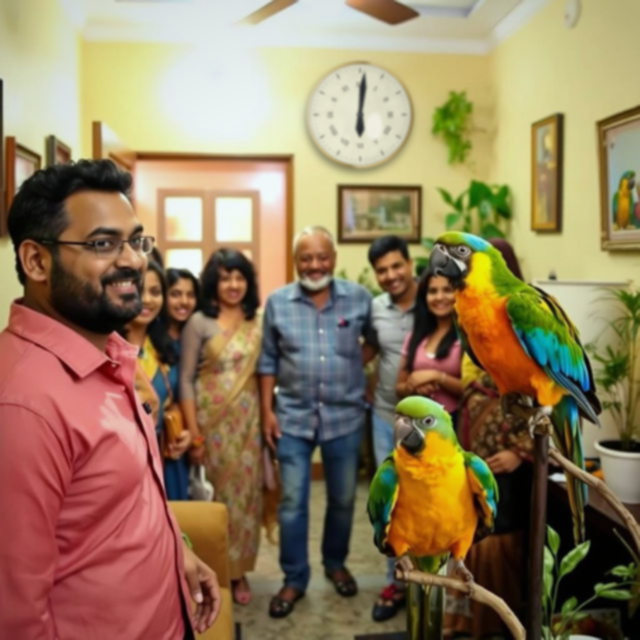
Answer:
6.01
